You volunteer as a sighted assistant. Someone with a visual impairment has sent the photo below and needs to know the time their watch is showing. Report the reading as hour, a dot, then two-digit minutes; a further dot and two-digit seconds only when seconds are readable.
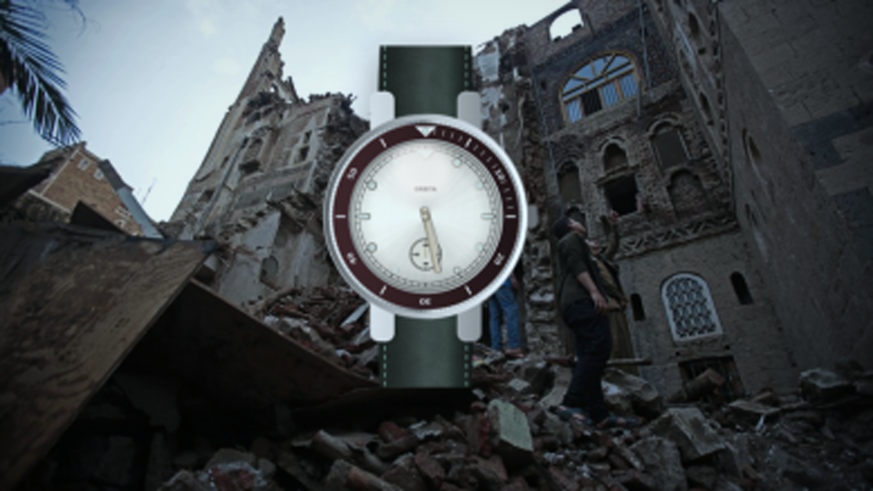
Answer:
5.28
